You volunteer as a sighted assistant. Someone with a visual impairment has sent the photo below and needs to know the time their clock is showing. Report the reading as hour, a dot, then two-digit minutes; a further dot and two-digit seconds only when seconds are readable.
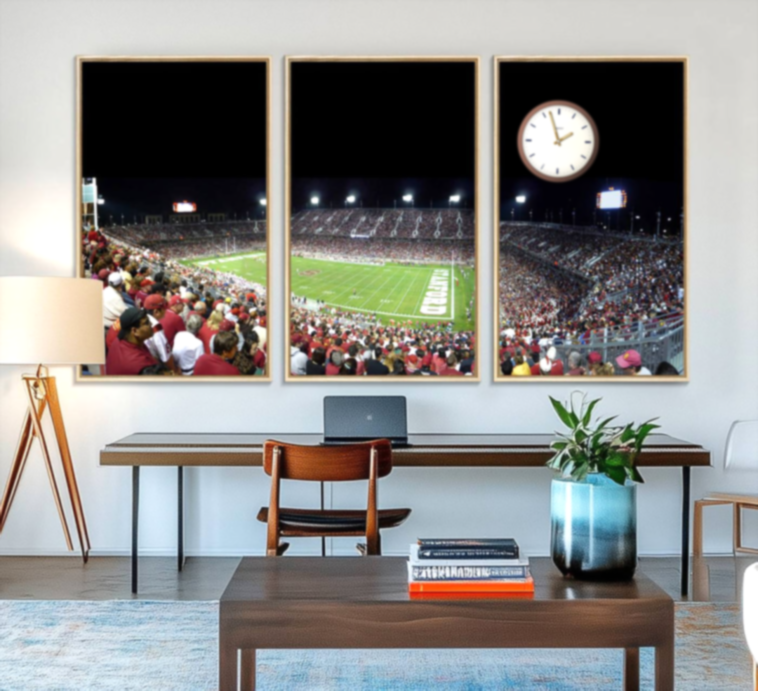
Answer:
1.57
